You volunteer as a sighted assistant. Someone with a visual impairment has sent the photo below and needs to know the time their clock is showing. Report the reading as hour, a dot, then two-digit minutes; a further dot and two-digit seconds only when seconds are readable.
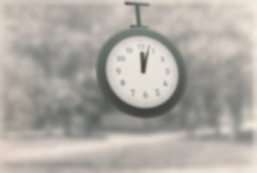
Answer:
12.03
